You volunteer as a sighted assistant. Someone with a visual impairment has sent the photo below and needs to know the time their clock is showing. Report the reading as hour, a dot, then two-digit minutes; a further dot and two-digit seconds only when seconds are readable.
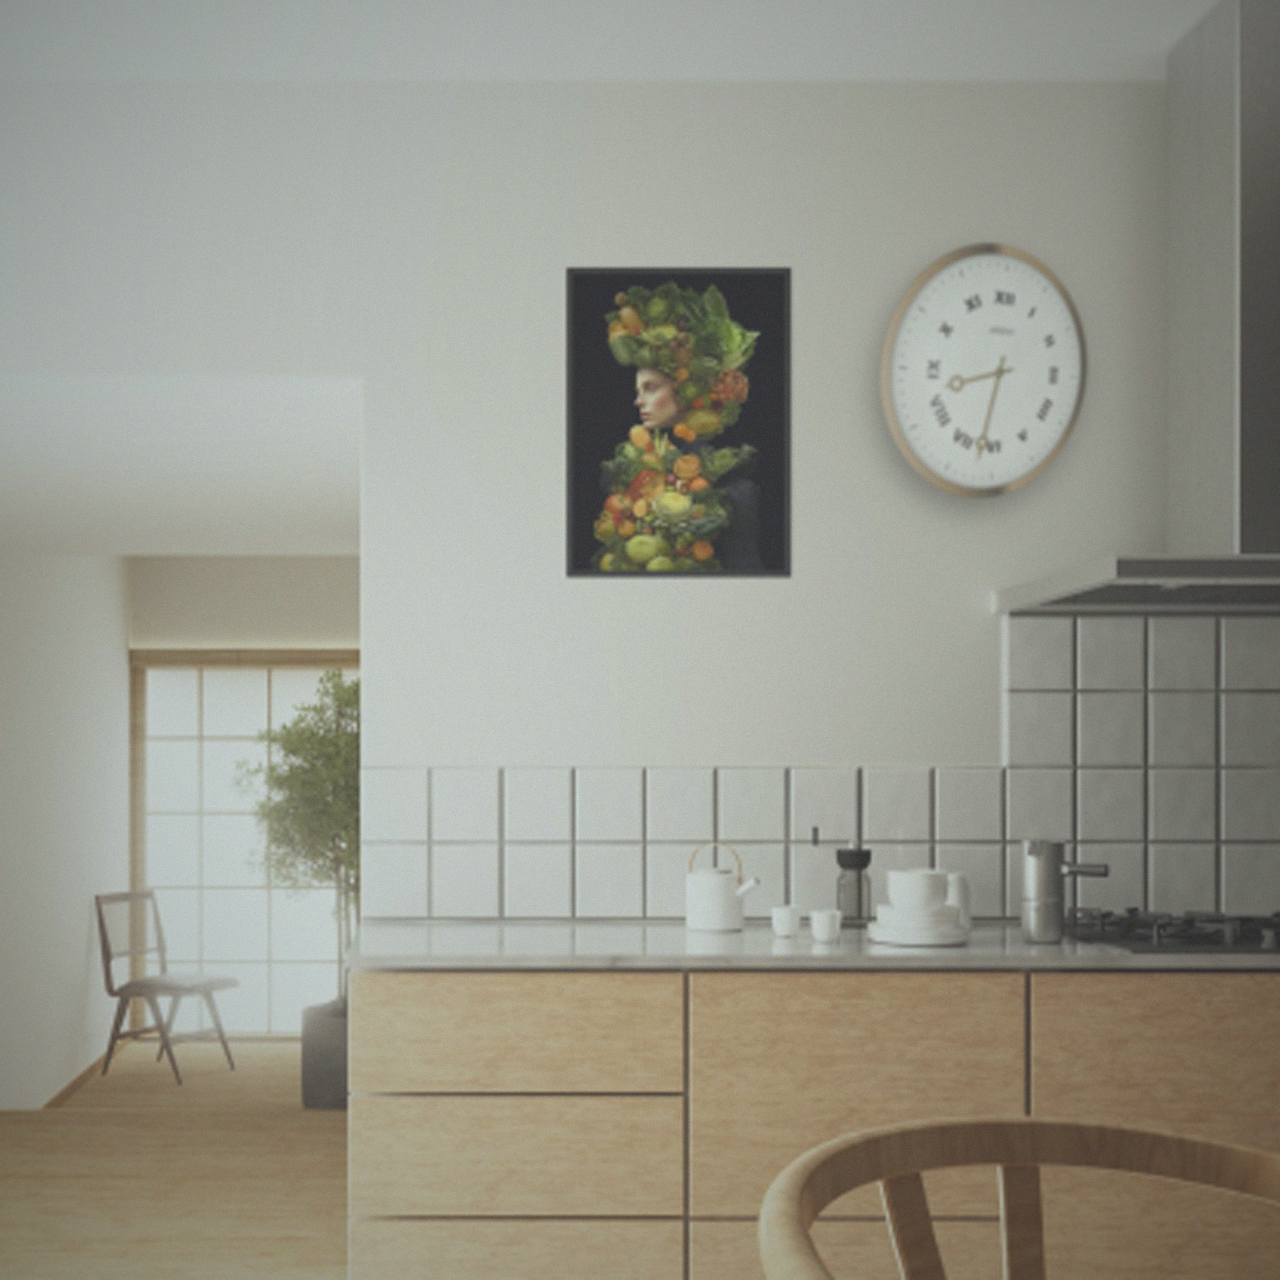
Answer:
8.32
